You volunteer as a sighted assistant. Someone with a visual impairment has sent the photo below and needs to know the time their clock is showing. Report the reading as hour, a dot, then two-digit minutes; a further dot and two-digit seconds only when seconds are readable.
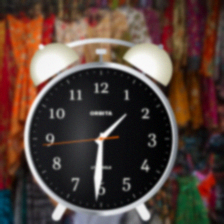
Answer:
1.30.44
